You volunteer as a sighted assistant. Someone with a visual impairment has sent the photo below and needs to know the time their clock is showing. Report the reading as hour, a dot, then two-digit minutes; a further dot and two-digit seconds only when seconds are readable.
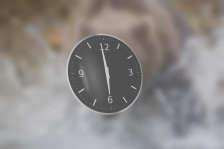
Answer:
5.59
